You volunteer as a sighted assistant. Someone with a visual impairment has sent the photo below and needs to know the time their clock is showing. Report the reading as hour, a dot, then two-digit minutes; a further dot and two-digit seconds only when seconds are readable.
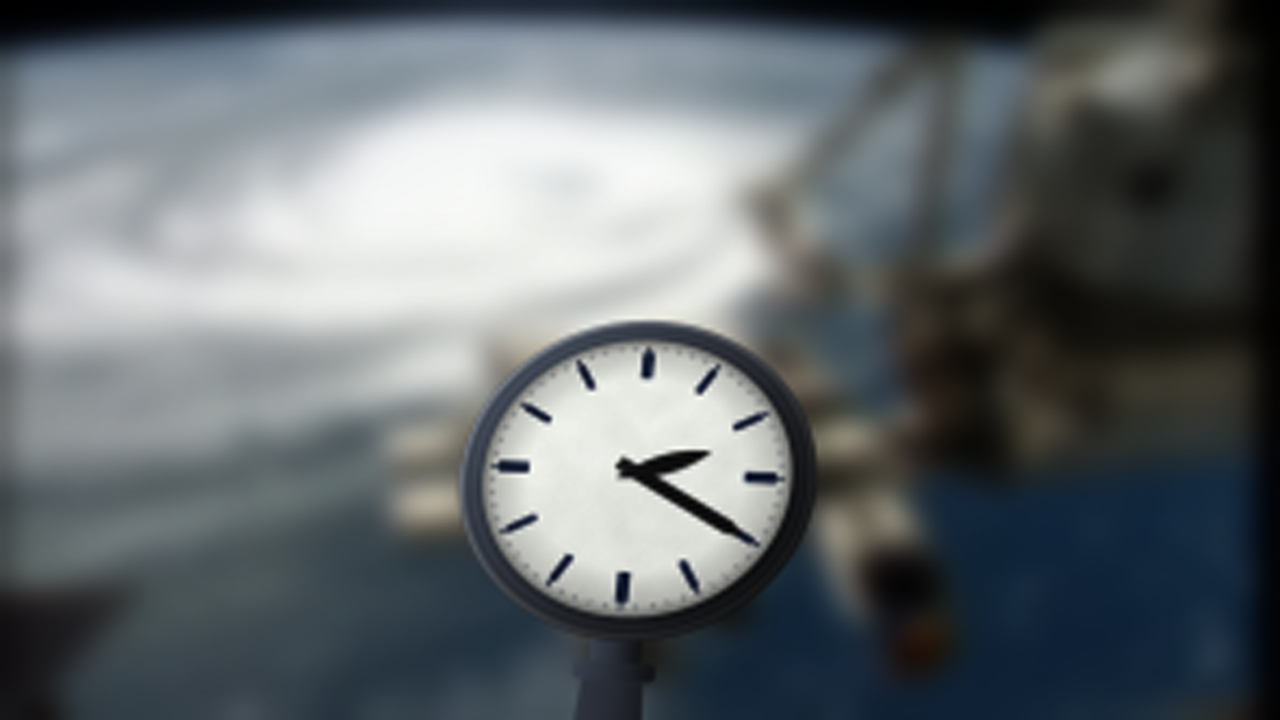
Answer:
2.20
